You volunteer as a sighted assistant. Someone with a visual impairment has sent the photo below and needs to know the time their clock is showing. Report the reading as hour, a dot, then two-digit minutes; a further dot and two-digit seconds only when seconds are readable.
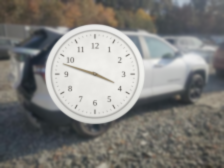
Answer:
3.48
